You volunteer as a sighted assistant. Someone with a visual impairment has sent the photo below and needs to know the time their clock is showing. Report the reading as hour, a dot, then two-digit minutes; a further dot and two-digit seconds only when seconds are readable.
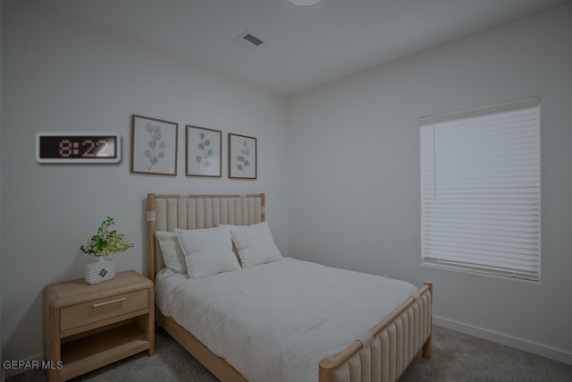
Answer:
8.22
